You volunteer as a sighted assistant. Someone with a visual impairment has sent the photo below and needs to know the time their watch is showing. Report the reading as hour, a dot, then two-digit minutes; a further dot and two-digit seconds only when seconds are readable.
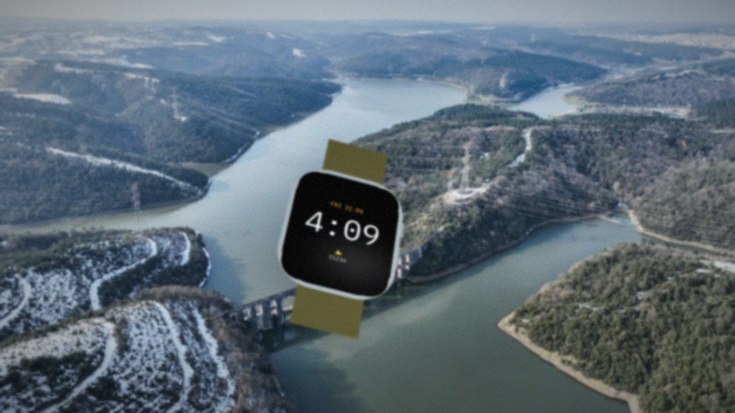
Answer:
4.09
